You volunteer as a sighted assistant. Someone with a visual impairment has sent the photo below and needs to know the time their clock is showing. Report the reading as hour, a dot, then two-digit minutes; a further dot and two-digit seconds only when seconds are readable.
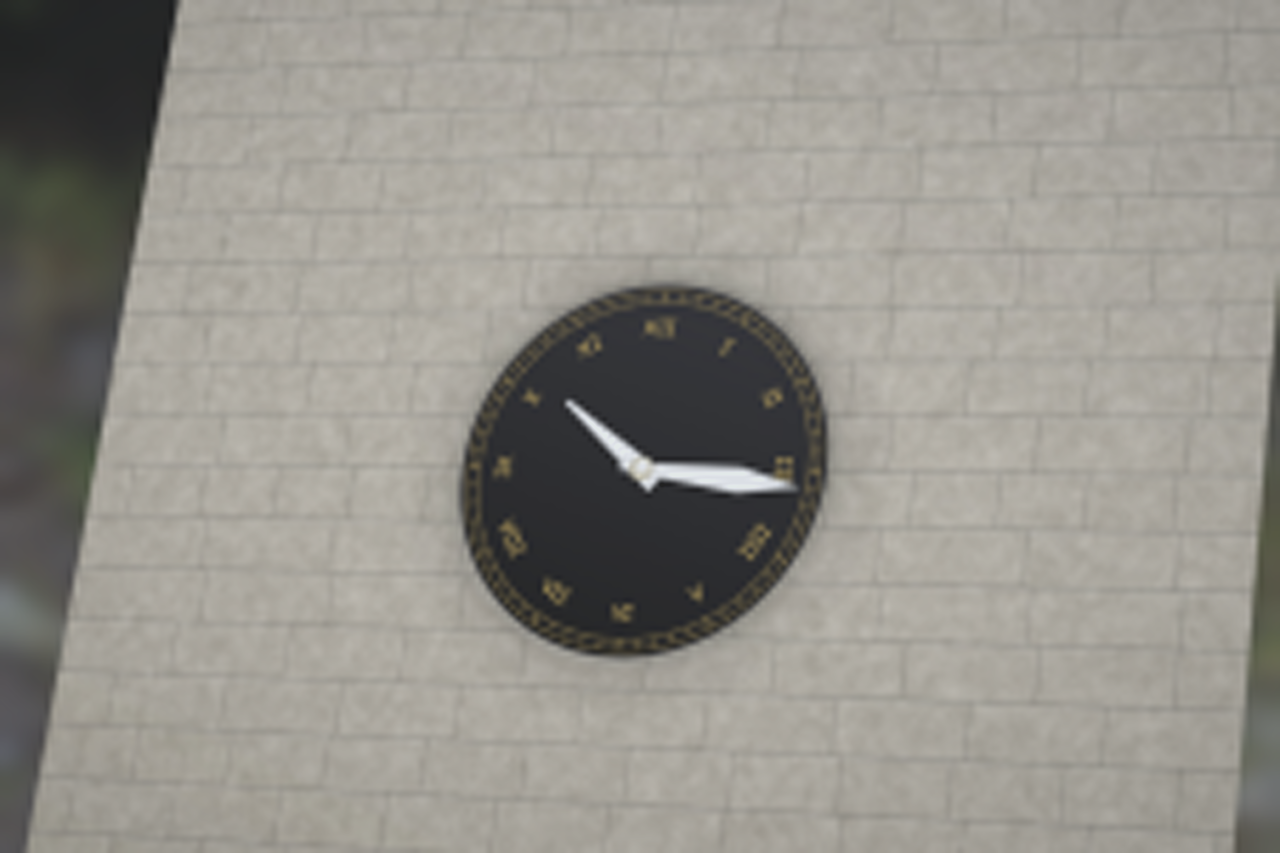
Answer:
10.16
